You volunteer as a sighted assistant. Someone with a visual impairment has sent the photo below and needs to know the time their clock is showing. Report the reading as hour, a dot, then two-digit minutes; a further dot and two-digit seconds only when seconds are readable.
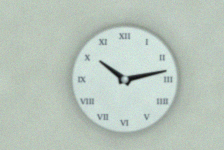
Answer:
10.13
